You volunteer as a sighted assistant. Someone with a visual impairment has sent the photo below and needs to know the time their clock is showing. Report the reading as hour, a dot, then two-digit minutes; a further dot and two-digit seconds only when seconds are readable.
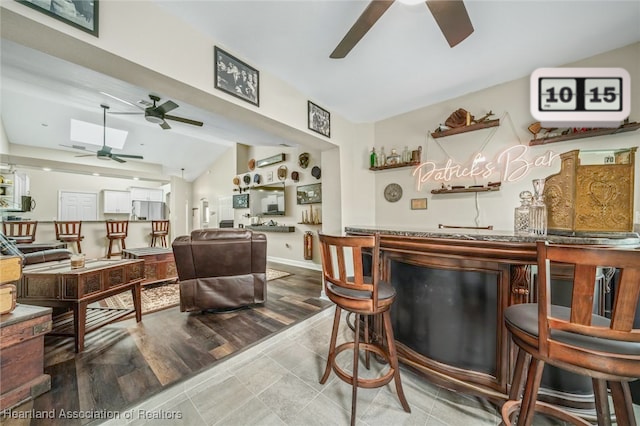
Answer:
10.15
